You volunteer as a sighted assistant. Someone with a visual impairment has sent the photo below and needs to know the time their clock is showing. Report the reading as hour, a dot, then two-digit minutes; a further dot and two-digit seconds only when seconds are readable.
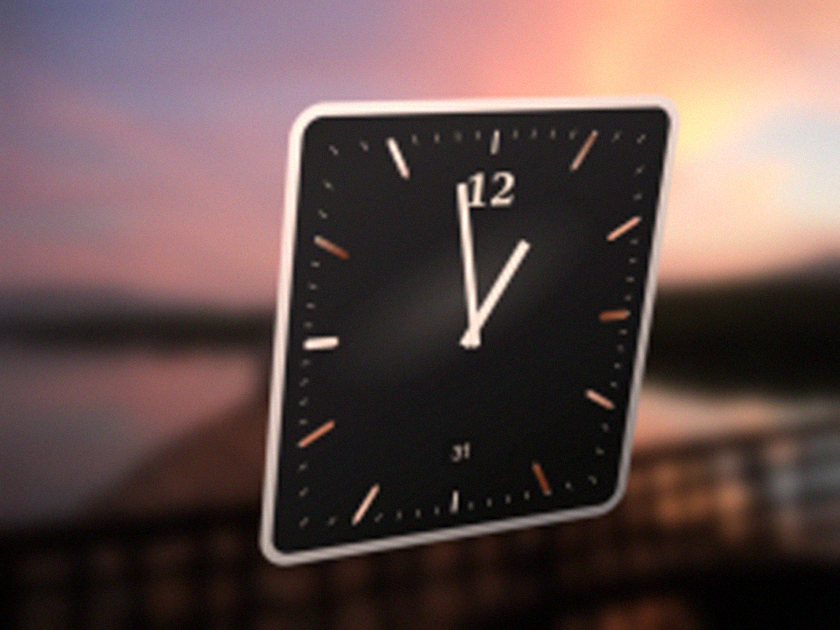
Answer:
12.58
